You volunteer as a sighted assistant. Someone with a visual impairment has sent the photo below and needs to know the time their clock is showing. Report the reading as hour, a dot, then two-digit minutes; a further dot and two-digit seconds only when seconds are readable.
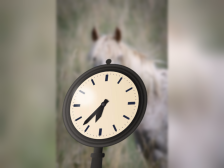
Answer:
6.37
